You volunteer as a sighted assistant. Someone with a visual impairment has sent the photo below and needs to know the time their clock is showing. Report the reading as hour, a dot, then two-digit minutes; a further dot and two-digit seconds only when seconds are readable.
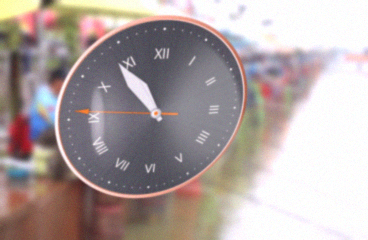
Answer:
10.53.46
